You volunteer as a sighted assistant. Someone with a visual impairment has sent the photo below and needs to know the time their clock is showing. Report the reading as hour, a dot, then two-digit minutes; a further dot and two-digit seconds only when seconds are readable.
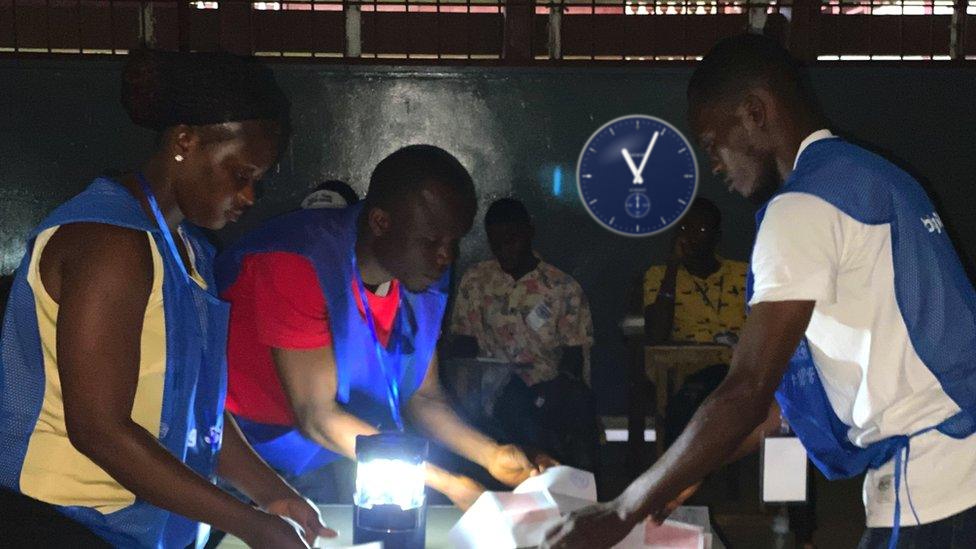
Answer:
11.04
